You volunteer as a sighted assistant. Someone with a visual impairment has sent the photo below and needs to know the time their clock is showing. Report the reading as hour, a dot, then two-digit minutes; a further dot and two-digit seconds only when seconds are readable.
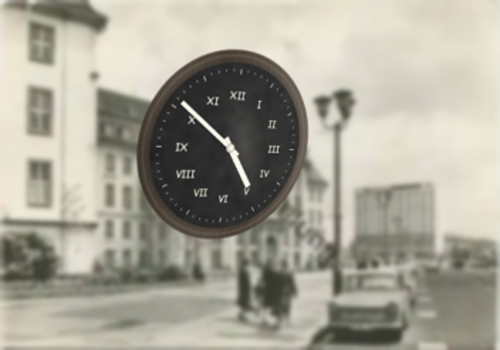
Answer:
4.51
